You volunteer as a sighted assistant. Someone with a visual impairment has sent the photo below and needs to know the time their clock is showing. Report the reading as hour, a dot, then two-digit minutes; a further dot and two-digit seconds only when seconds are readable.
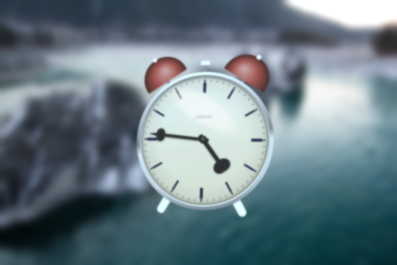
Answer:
4.46
